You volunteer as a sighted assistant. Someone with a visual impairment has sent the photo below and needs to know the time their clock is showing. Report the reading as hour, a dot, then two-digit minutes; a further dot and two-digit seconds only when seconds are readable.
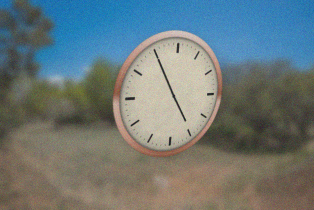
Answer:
4.55
